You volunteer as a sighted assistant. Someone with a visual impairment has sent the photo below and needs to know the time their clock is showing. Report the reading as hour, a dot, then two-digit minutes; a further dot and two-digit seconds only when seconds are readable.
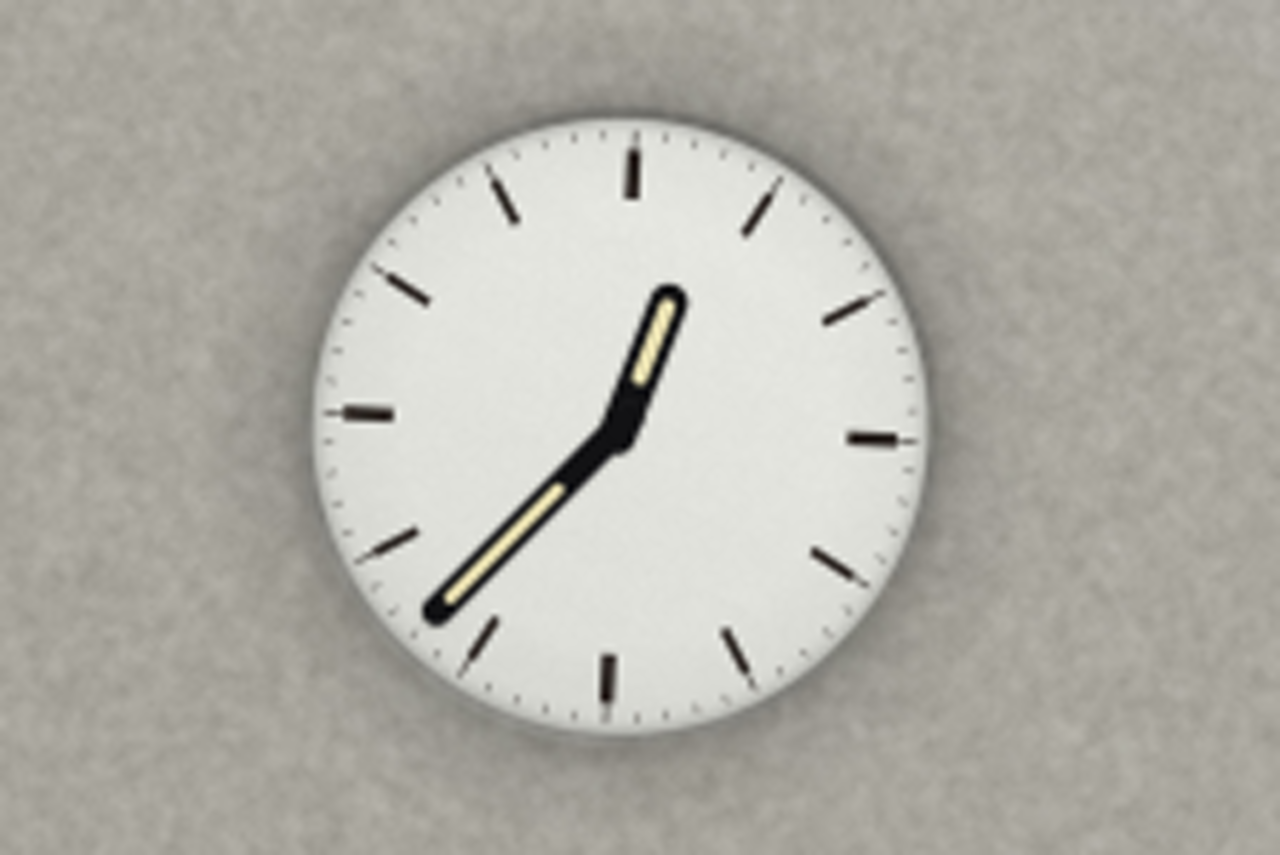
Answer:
12.37
